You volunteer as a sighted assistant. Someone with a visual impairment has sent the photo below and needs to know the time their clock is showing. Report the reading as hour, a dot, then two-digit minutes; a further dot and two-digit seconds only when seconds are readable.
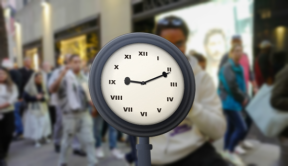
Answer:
9.11
